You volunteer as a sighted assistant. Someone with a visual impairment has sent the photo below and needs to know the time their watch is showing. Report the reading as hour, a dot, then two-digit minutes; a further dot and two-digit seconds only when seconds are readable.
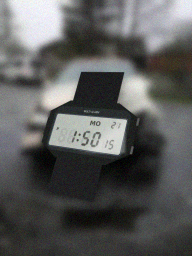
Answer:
1.50.15
